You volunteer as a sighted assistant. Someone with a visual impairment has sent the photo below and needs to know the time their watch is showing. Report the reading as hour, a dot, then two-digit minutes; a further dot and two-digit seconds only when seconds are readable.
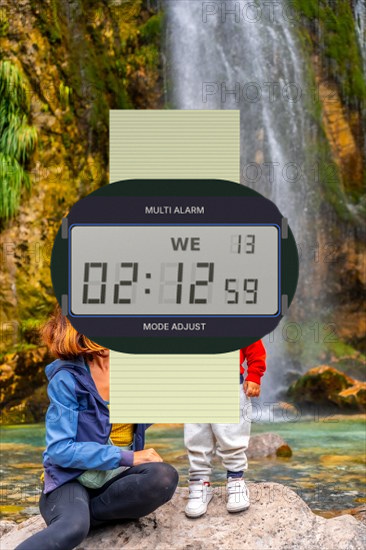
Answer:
2.12.59
